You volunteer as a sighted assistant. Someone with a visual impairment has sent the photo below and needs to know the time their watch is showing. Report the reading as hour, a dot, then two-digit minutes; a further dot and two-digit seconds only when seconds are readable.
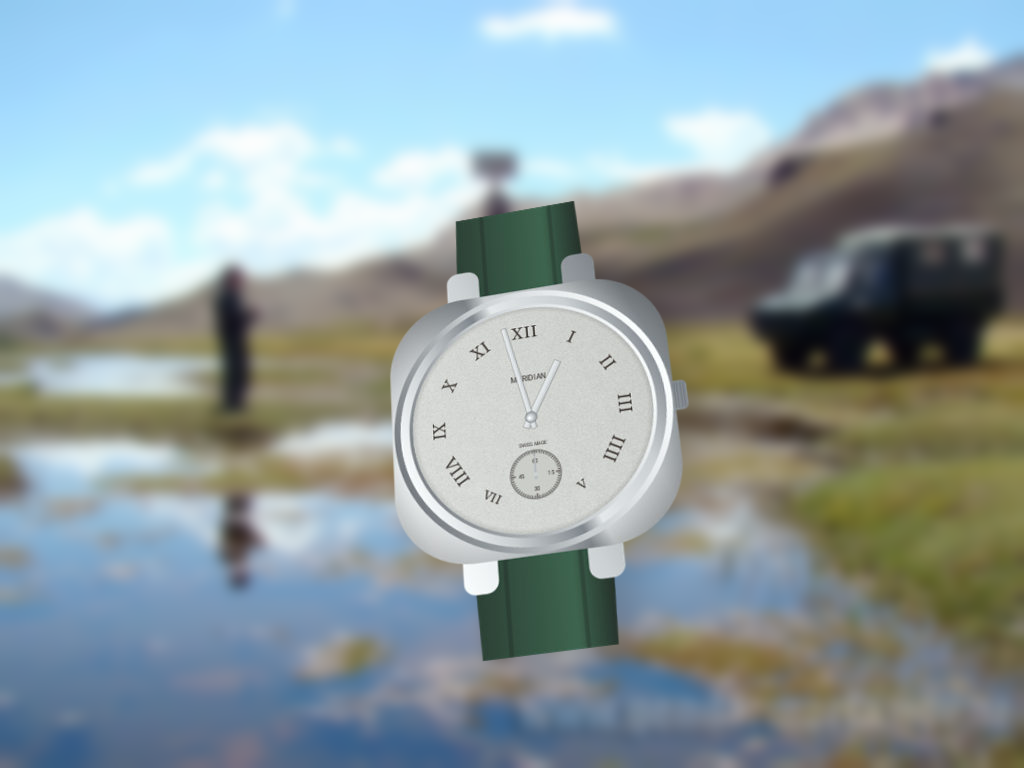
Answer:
12.58
